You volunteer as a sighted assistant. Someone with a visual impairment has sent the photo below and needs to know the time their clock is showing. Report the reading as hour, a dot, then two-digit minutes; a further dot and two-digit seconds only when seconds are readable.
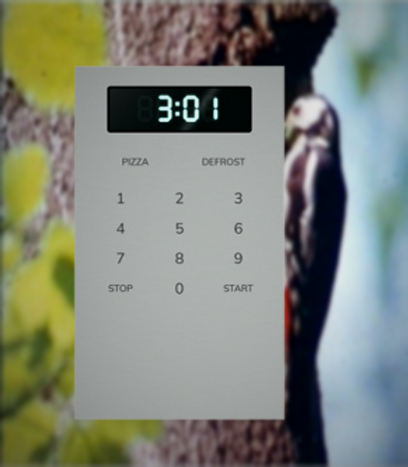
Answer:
3.01
